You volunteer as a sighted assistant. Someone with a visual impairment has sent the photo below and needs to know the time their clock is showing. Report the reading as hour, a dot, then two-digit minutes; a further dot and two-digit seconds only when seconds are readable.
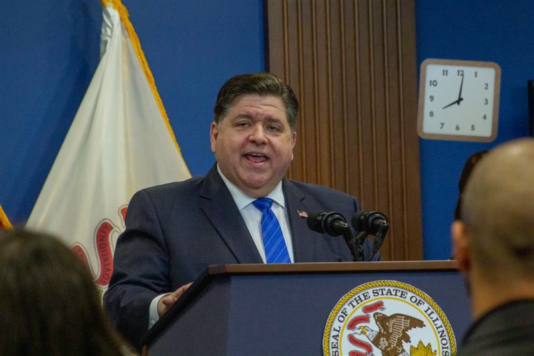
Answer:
8.01
